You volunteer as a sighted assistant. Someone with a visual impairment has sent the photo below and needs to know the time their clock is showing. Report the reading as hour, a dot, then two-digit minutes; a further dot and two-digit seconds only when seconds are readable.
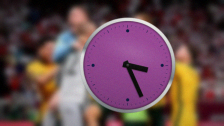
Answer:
3.26
